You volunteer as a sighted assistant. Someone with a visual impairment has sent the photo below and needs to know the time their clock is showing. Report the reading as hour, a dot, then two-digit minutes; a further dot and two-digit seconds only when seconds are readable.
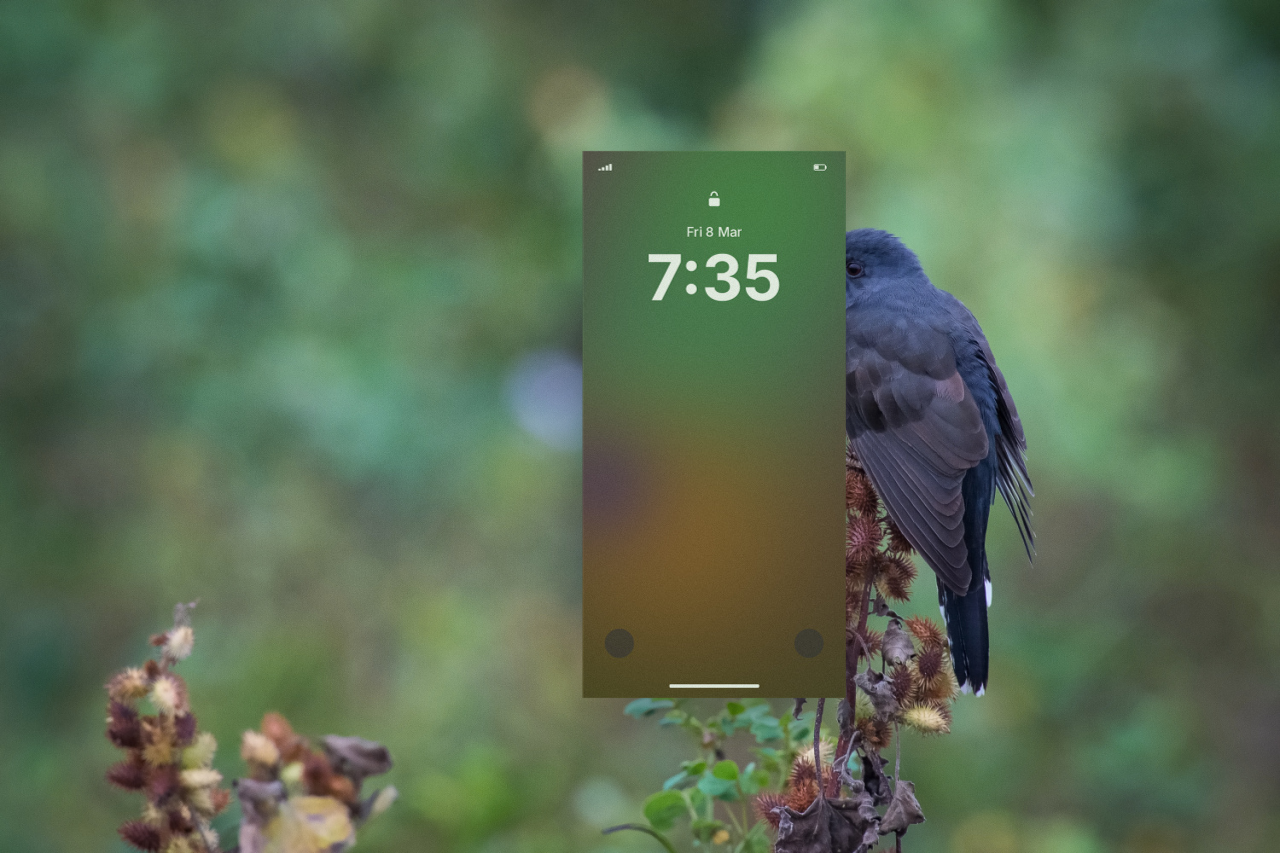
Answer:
7.35
